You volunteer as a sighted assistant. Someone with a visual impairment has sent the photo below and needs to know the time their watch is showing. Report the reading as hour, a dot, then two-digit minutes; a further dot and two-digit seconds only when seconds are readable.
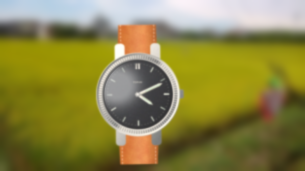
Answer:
4.11
